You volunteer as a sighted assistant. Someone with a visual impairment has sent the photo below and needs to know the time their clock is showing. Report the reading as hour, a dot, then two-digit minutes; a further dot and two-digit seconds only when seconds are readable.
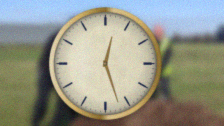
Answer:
12.27
